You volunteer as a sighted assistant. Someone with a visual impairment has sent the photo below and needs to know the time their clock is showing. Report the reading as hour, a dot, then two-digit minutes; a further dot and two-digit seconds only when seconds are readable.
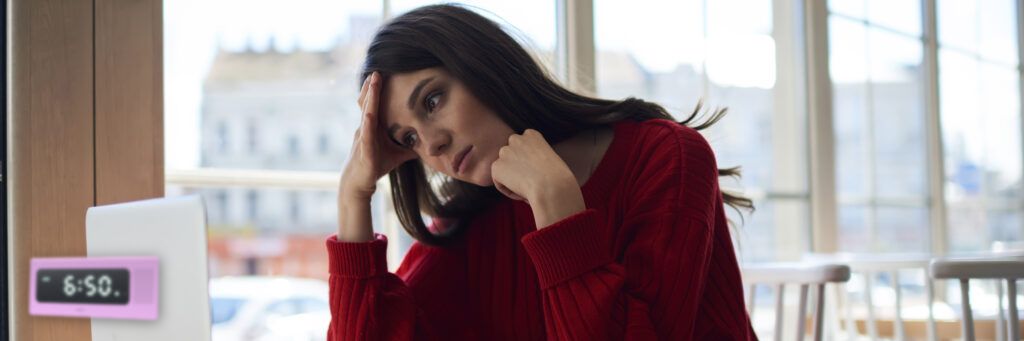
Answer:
6.50
